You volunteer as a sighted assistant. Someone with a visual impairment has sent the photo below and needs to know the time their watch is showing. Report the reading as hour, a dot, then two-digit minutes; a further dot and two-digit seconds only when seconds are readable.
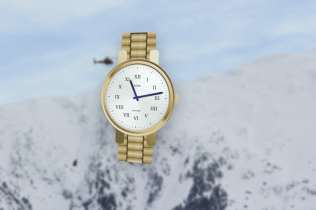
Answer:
11.13
